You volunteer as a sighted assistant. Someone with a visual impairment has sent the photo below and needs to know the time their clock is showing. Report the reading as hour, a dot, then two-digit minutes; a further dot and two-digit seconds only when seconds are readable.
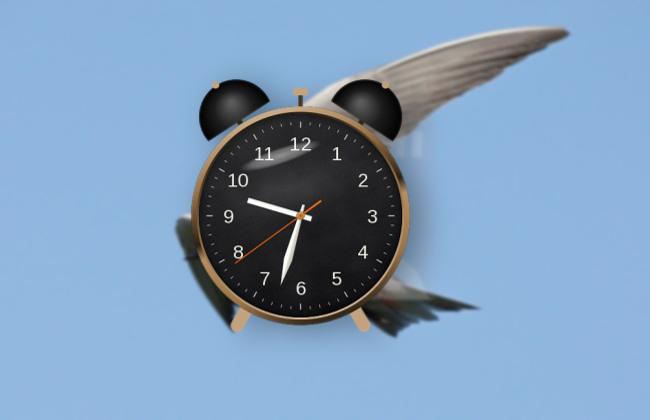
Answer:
9.32.39
